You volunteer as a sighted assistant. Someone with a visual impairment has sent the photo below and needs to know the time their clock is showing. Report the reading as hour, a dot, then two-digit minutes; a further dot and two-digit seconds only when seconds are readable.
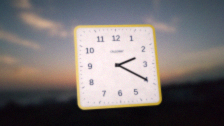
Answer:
2.20
